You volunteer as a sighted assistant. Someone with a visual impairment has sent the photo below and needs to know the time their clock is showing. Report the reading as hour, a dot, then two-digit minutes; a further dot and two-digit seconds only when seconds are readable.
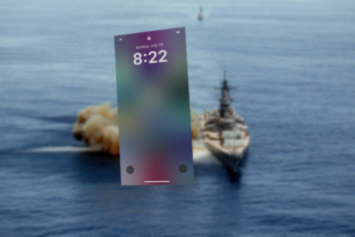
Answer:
8.22
